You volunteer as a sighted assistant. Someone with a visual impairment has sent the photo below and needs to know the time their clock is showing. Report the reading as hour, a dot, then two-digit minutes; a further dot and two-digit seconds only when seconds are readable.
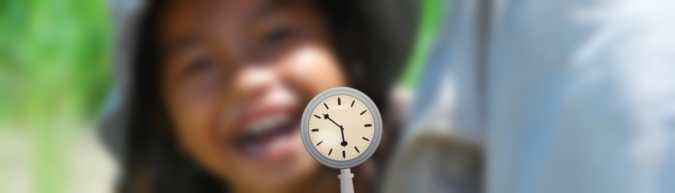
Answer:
5.52
